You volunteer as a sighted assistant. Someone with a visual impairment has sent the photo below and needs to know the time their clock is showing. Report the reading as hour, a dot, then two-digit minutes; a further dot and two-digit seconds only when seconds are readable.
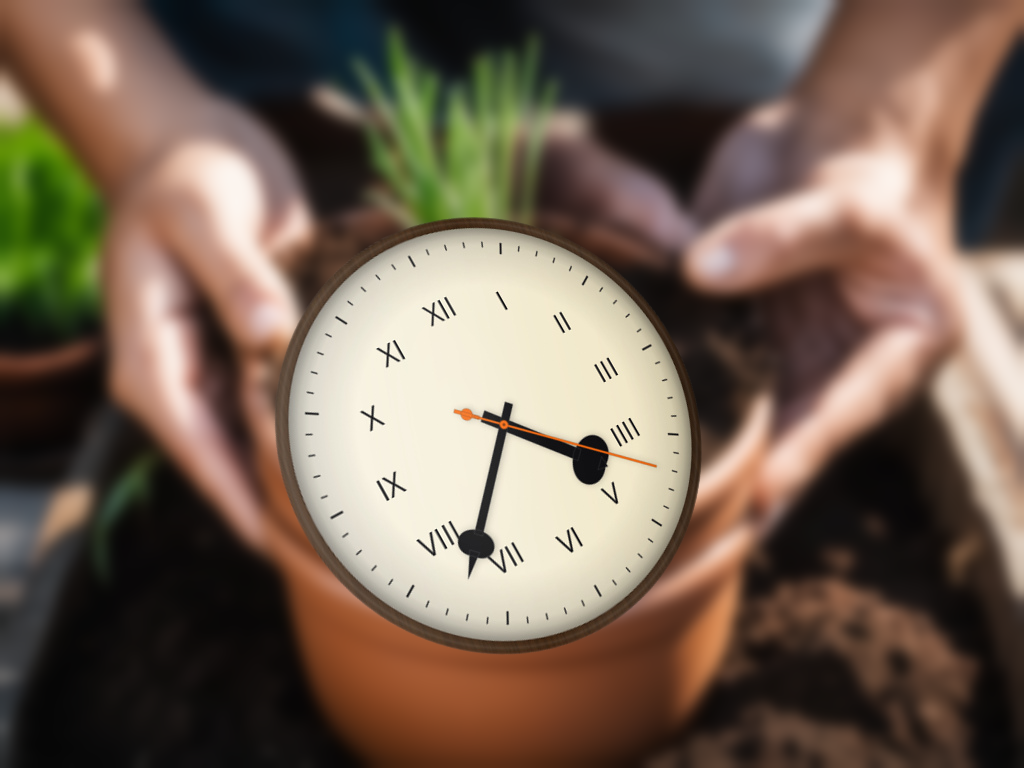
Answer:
4.37.22
